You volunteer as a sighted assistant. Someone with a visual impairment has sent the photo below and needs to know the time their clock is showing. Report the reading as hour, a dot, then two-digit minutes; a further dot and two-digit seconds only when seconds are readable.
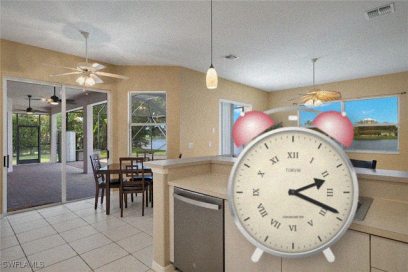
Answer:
2.19
